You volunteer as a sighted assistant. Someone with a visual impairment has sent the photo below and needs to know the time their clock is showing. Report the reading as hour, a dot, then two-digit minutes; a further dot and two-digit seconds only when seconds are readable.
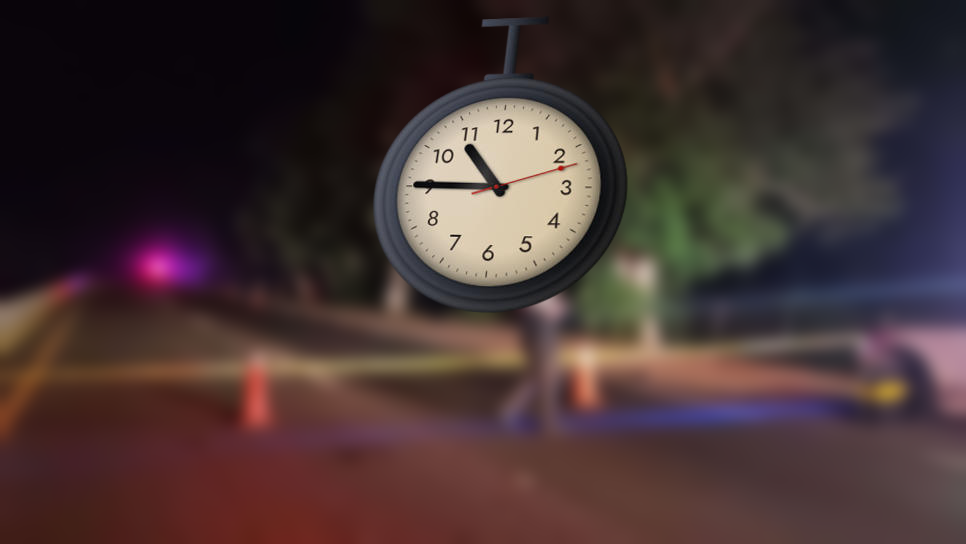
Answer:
10.45.12
